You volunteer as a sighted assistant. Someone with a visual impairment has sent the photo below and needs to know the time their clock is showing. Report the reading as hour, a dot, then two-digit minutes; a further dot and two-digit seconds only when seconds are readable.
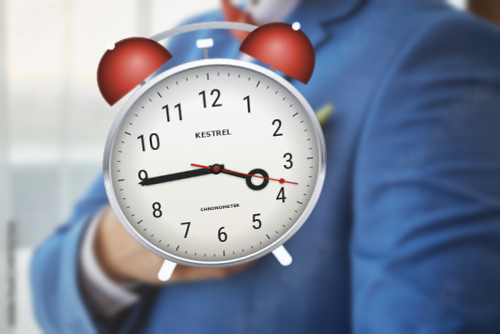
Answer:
3.44.18
